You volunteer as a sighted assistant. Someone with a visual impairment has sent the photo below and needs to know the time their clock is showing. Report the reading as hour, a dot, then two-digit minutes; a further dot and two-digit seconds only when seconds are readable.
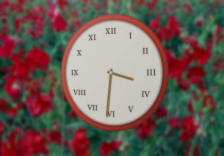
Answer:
3.31
